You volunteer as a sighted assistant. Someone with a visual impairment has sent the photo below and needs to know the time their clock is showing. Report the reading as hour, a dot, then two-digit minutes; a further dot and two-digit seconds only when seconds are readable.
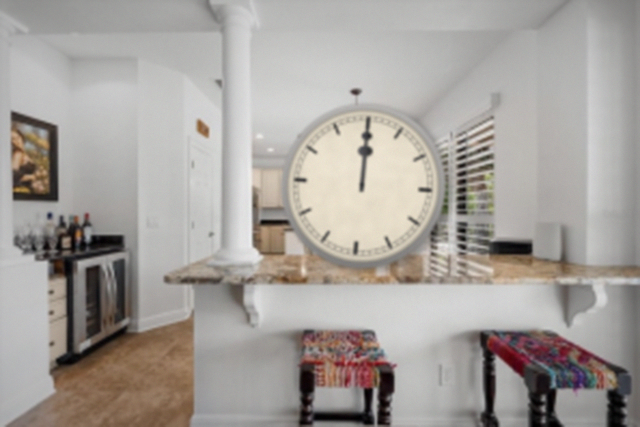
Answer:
12.00
